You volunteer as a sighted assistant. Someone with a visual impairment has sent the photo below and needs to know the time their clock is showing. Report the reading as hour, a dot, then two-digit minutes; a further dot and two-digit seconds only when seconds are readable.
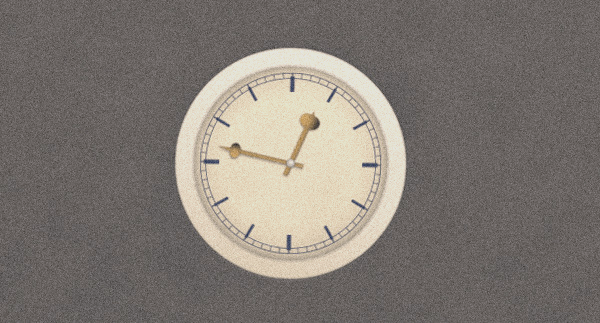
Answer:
12.47
